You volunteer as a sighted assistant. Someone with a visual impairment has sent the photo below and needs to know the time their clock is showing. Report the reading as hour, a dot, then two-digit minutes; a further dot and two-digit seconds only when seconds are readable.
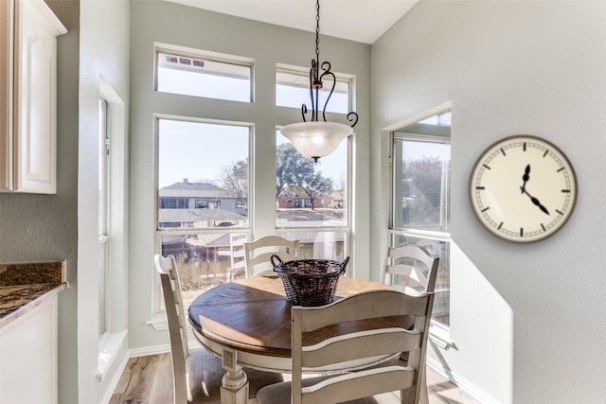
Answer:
12.22
